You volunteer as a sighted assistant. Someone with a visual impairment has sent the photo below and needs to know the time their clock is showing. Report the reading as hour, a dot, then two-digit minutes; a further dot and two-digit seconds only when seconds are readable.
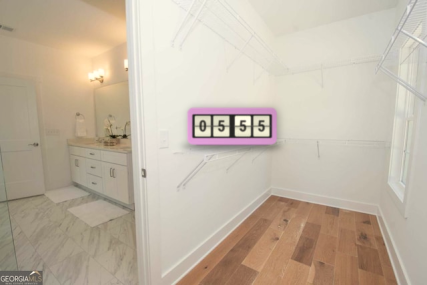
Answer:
5.55
